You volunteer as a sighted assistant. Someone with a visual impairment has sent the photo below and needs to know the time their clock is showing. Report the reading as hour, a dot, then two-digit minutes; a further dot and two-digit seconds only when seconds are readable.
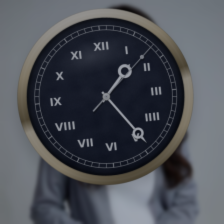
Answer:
1.24.08
